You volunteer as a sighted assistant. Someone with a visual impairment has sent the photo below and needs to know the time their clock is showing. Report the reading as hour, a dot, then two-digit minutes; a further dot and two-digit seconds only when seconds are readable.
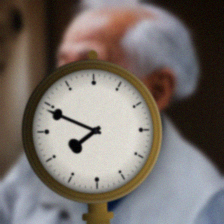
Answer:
7.49
